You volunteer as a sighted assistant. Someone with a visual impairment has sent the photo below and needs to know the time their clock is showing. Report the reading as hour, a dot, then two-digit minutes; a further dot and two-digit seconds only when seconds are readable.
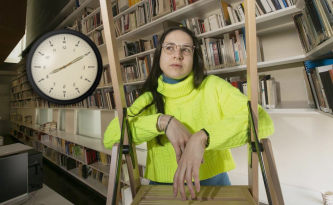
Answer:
8.10
